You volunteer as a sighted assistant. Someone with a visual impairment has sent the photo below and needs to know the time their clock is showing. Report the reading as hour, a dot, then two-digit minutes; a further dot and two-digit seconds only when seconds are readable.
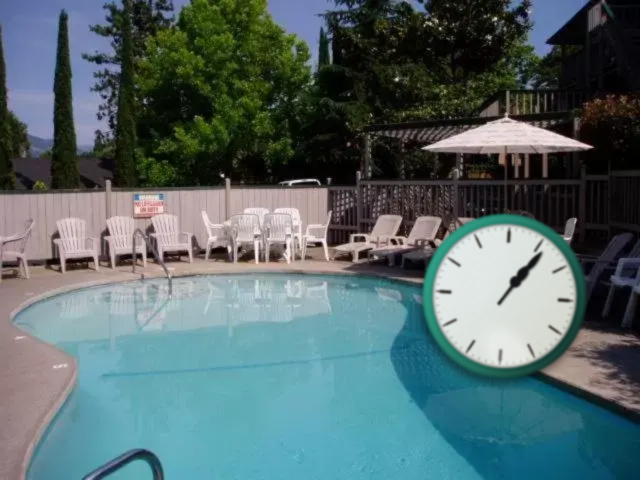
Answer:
1.06
